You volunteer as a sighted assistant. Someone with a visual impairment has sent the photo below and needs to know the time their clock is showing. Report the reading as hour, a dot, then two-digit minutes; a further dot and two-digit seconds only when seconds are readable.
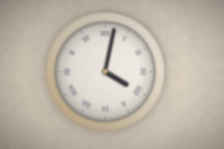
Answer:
4.02
